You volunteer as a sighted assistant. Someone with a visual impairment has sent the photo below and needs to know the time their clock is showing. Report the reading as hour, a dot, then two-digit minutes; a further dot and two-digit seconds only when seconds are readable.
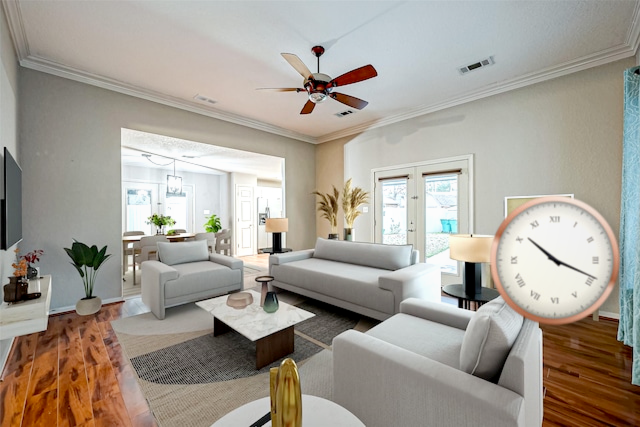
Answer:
10.19
